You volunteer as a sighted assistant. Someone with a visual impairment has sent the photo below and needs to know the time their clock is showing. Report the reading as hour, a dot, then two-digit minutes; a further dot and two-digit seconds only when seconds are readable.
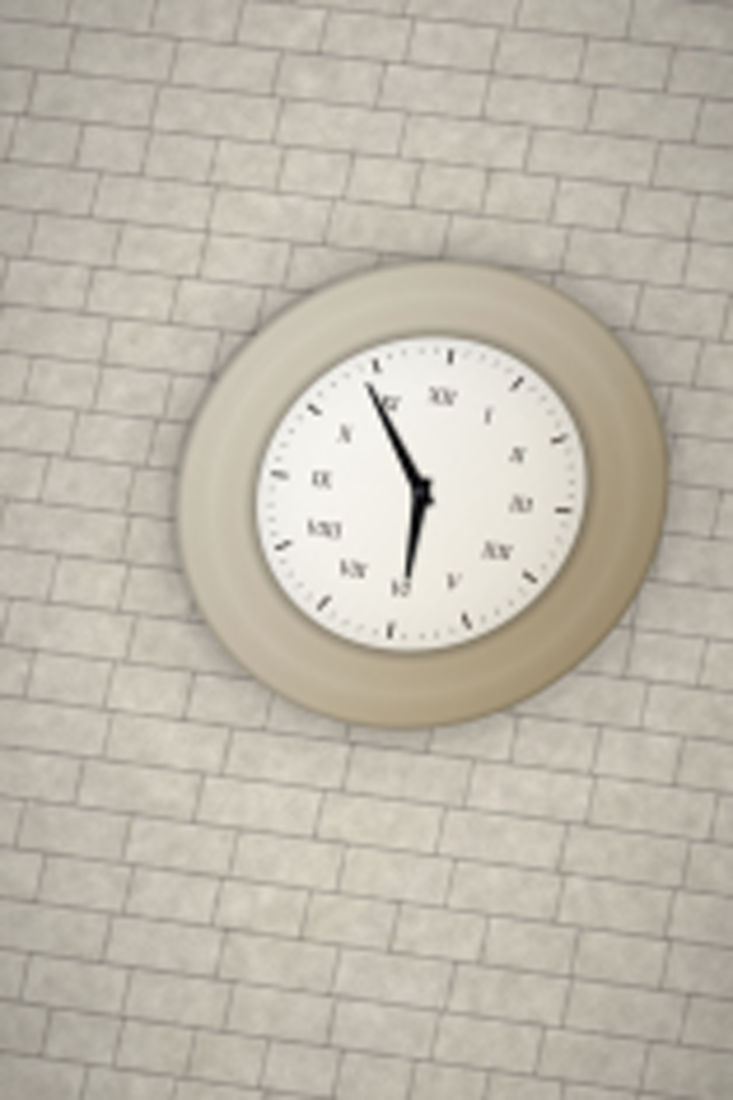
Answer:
5.54
